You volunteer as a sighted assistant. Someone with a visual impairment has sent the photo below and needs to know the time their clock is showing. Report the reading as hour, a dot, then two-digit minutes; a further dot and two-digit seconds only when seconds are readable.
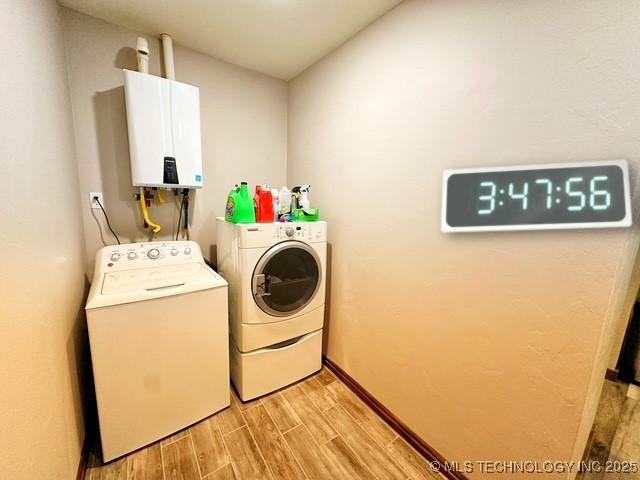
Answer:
3.47.56
